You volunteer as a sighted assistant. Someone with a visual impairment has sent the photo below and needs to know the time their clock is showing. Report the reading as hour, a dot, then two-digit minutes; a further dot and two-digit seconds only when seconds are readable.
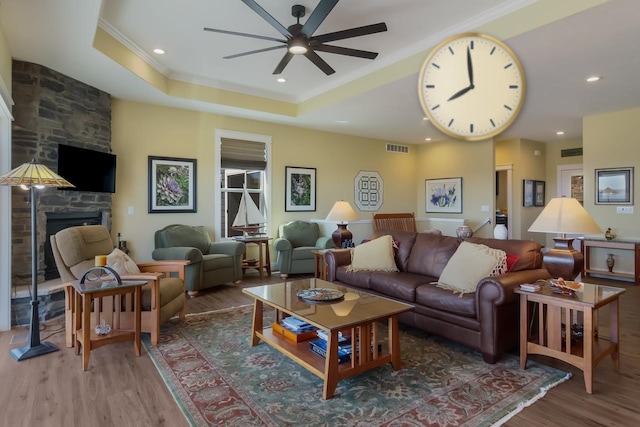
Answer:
7.59
